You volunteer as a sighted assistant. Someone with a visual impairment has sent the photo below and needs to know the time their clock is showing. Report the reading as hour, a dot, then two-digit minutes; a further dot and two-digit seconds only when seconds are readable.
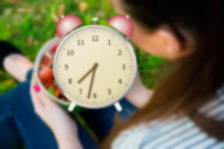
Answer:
7.32
